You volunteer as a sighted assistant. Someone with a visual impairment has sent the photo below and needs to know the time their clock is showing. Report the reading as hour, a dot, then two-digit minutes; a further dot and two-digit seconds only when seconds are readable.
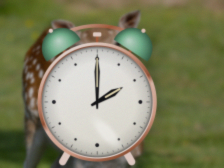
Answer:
2.00
